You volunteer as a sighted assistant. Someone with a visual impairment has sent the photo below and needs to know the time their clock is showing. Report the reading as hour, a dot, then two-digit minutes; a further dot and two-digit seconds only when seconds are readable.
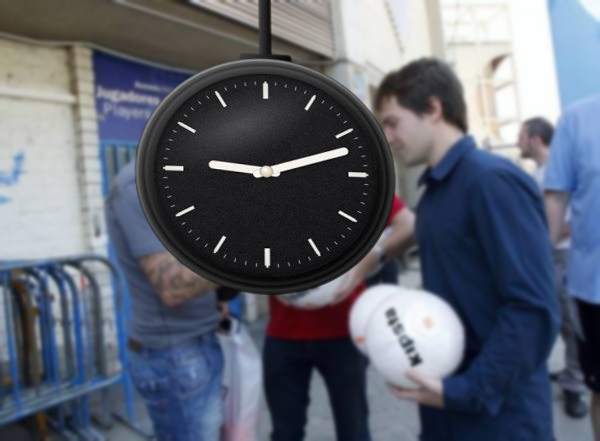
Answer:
9.12
